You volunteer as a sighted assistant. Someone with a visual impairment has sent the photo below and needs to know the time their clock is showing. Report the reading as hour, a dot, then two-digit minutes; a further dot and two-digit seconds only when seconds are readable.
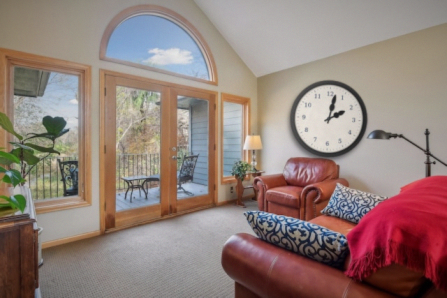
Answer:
2.02
